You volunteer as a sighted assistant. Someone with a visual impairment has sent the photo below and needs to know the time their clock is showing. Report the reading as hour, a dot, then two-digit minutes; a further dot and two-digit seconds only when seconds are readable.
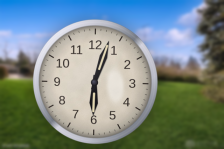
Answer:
6.03
